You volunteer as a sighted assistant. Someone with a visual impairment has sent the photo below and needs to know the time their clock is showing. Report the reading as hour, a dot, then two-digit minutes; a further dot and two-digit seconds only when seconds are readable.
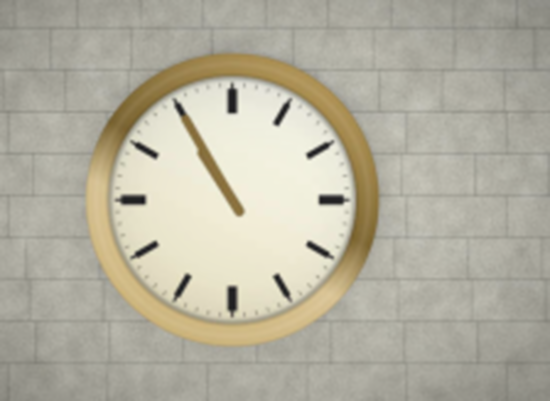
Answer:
10.55
